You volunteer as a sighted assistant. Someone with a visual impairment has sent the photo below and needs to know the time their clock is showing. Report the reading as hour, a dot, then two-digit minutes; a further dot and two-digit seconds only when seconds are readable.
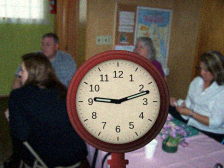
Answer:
9.12
